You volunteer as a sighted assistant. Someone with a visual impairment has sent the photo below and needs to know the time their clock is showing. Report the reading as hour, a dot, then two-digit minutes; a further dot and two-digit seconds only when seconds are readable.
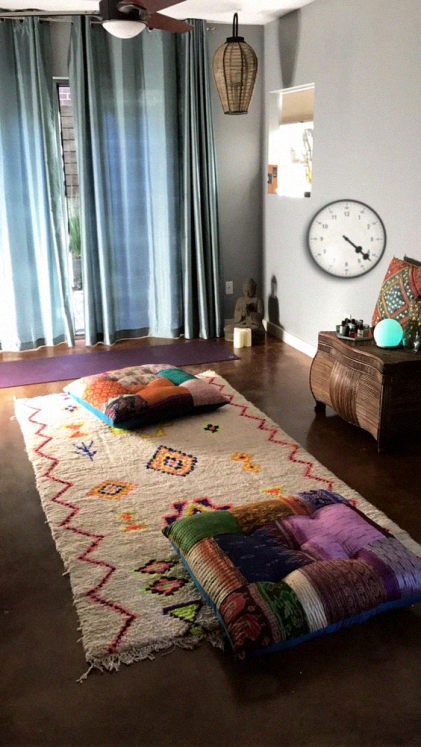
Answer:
4.22
